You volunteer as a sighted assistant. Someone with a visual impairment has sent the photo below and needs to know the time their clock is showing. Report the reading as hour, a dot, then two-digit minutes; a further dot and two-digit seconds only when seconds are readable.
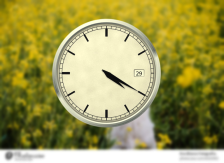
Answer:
4.20
